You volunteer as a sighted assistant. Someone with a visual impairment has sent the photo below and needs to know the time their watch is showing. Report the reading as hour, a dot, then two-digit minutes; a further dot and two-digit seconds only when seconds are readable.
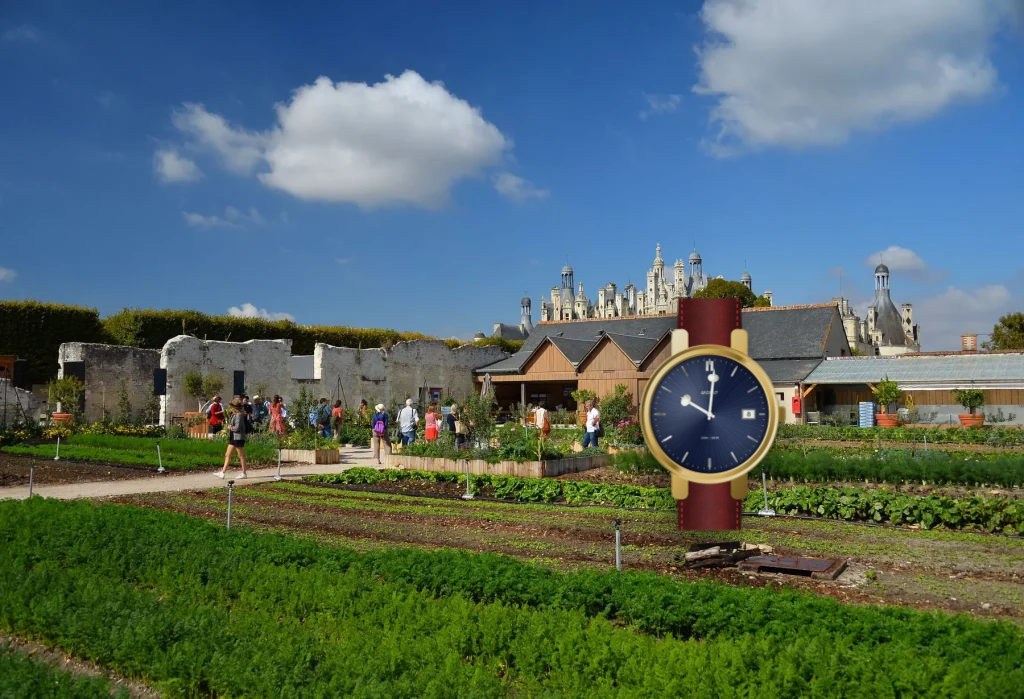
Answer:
10.01
